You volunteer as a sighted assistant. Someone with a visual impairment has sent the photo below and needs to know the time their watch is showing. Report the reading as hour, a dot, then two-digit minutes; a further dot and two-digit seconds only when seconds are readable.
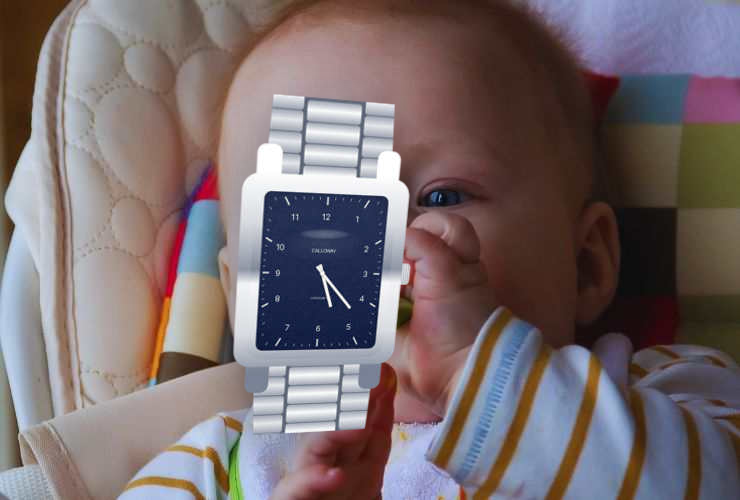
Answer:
5.23
